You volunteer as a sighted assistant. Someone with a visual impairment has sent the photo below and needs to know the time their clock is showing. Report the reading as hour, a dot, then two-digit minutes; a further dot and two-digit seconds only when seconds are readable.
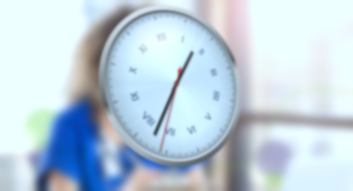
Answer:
1.37.36
